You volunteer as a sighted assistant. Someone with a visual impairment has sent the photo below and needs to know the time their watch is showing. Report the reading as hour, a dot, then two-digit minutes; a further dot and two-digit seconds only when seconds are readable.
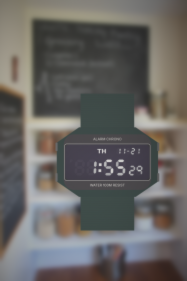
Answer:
1.55.29
